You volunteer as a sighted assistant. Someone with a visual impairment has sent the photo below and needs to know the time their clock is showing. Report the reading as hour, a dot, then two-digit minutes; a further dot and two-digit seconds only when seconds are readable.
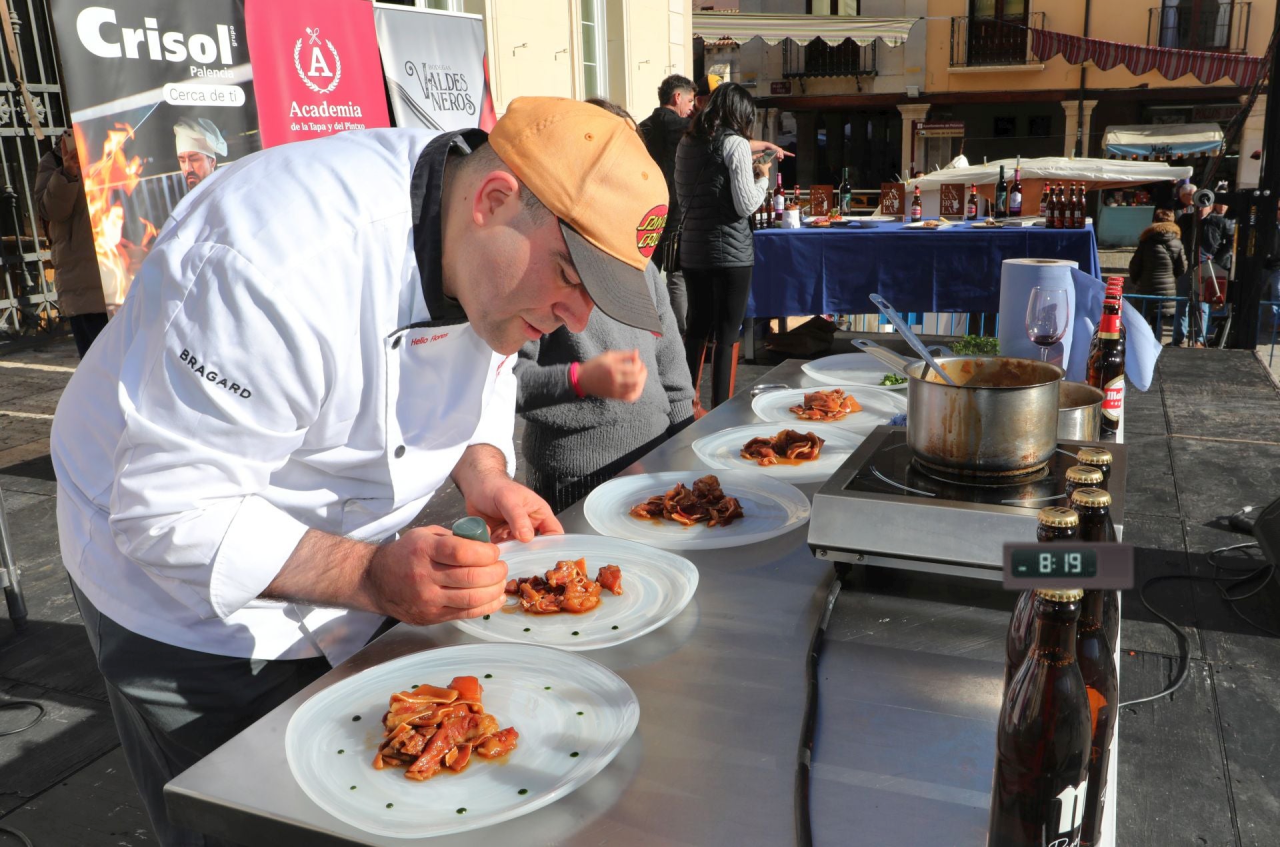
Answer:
8.19
